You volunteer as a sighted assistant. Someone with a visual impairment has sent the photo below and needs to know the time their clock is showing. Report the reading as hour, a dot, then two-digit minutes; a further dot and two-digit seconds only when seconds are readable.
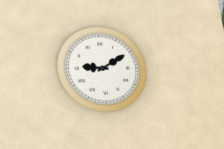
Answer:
9.10
